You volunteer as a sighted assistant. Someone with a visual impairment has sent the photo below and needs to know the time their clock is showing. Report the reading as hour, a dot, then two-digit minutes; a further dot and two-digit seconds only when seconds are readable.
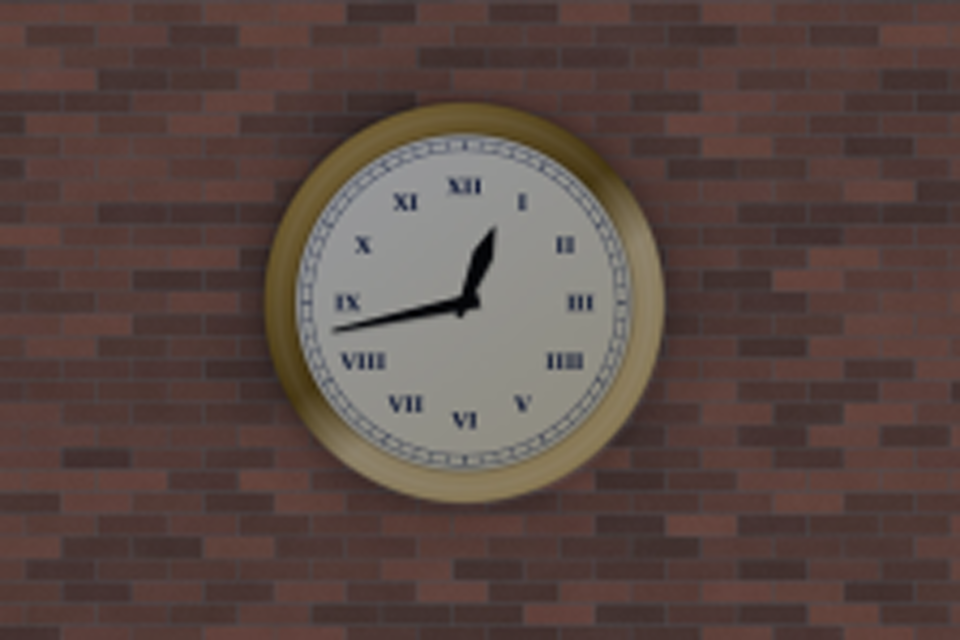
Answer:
12.43
